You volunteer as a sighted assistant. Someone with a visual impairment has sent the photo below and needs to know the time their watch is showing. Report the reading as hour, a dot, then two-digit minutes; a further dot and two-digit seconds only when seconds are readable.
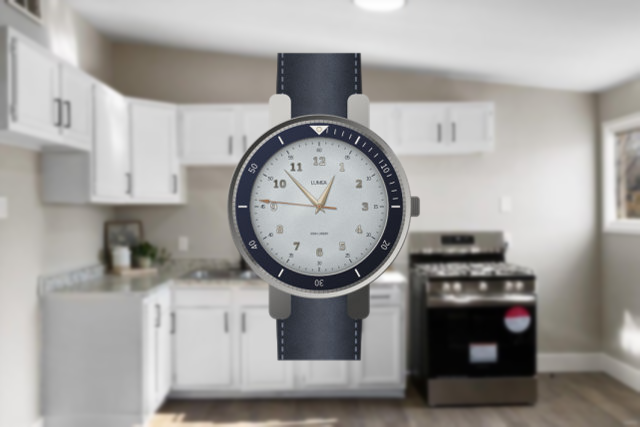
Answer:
12.52.46
